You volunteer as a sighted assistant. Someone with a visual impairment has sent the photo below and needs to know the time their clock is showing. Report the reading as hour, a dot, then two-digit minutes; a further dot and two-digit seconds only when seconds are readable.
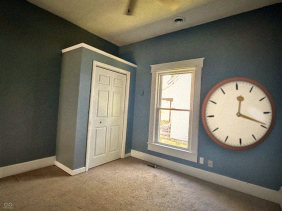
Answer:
12.19
